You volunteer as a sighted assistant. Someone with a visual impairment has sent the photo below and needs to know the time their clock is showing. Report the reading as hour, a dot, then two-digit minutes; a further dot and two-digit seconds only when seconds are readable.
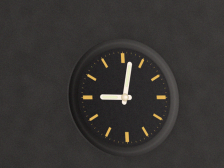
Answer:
9.02
